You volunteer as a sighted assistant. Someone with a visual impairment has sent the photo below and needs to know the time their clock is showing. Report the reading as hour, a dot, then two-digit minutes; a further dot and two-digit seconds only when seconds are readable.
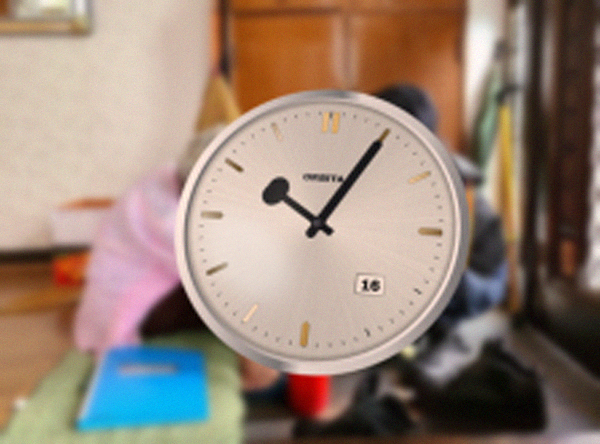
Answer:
10.05
